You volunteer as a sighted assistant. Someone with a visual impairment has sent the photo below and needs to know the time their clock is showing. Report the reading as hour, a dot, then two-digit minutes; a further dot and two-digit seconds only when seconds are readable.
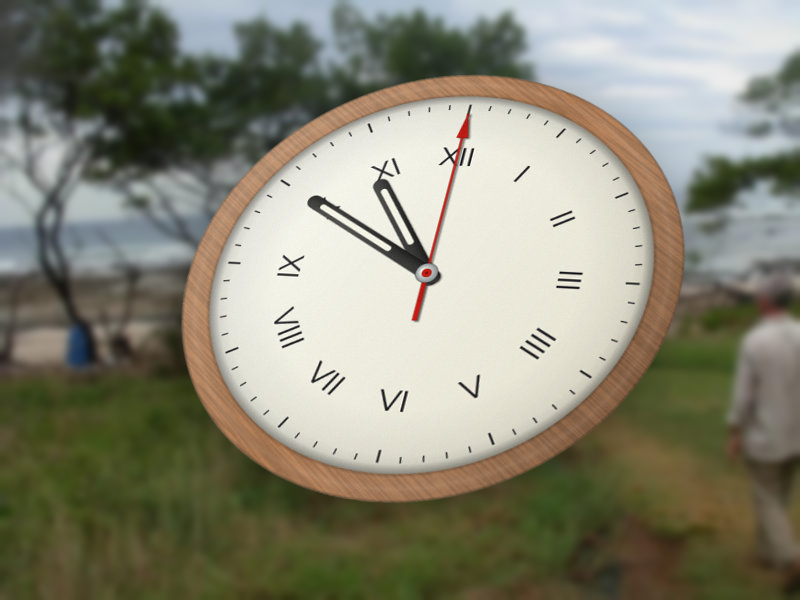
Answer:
10.50.00
